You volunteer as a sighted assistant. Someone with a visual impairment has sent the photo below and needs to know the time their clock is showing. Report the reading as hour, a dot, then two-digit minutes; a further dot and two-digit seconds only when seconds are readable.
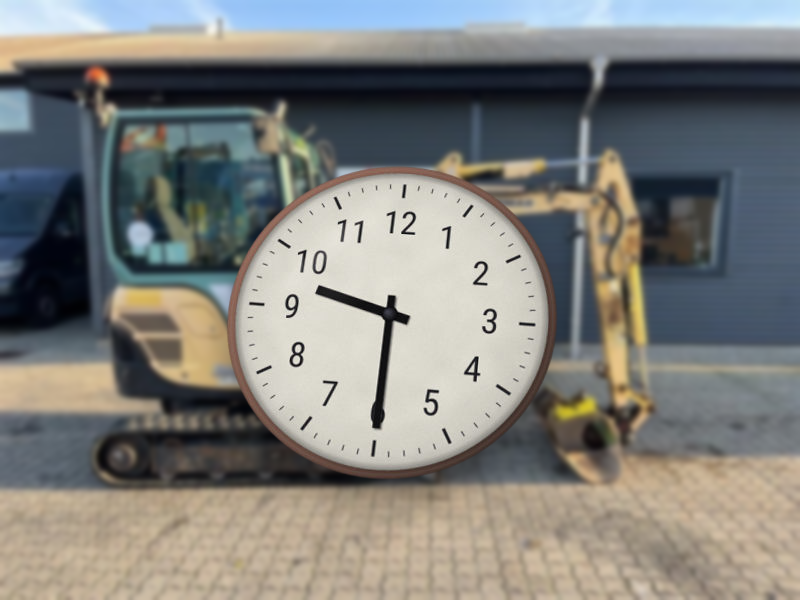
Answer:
9.30
